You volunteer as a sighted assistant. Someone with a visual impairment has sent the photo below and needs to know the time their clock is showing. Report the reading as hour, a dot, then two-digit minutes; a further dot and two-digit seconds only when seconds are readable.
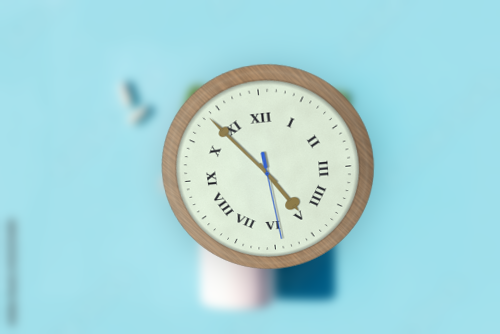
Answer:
4.53.29
